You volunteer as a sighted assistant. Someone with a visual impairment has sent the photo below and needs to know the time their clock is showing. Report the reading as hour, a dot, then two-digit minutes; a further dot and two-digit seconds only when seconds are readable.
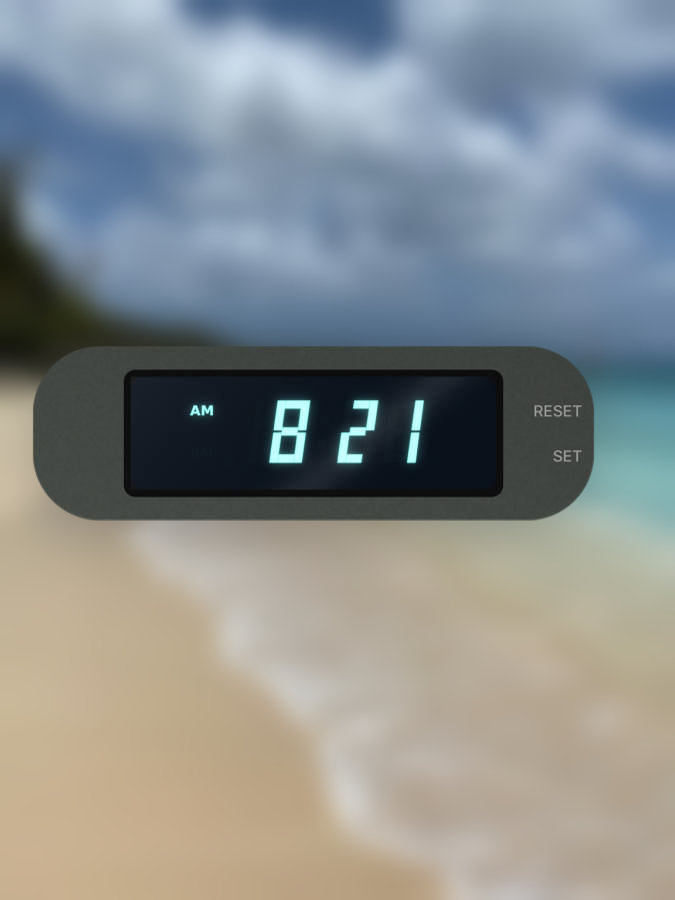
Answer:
8.21
